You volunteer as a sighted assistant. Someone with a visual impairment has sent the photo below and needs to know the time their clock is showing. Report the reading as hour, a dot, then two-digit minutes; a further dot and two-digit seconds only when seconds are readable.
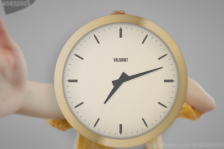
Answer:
7.12
